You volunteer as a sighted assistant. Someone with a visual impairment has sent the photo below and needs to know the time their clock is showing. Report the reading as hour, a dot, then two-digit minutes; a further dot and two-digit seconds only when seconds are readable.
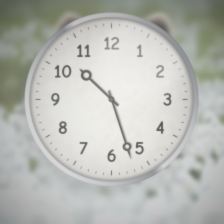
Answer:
10.27
